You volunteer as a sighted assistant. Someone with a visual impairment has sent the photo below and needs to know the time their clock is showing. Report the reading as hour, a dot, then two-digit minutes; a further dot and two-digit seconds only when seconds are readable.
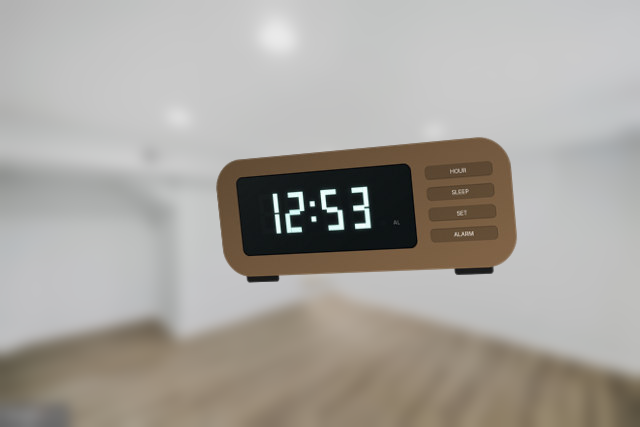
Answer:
12.53
